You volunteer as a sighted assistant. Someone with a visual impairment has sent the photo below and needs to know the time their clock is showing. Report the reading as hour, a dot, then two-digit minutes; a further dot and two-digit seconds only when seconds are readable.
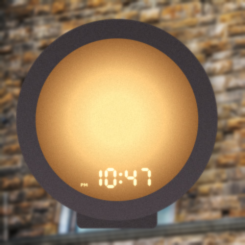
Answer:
10.47
